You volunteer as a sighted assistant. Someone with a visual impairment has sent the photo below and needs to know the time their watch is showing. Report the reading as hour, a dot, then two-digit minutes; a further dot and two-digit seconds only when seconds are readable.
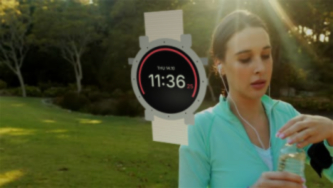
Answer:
11.36
